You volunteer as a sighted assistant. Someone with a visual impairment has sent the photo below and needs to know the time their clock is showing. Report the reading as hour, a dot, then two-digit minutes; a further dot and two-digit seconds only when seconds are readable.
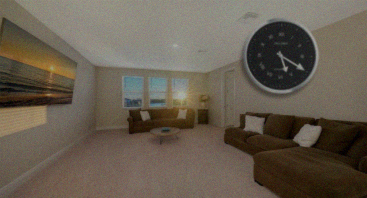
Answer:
5.20
